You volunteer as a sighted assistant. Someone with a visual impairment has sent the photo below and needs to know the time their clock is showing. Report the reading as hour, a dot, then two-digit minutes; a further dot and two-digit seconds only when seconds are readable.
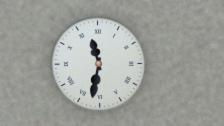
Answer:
11.32
